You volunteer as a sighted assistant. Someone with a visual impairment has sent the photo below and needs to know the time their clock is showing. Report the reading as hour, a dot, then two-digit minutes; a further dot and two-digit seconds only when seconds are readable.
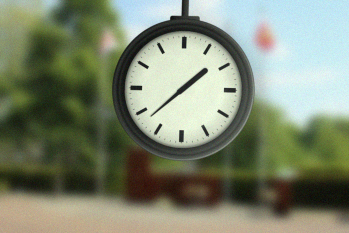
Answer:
1.38
